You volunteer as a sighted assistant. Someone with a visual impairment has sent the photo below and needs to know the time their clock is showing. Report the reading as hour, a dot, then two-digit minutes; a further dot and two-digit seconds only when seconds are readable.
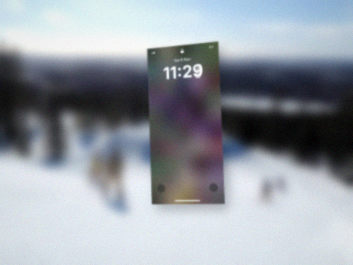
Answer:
11.29
